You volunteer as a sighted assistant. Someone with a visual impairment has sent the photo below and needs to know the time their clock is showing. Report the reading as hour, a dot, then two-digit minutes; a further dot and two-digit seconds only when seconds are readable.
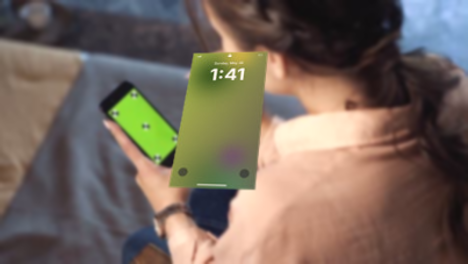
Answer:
1.41
